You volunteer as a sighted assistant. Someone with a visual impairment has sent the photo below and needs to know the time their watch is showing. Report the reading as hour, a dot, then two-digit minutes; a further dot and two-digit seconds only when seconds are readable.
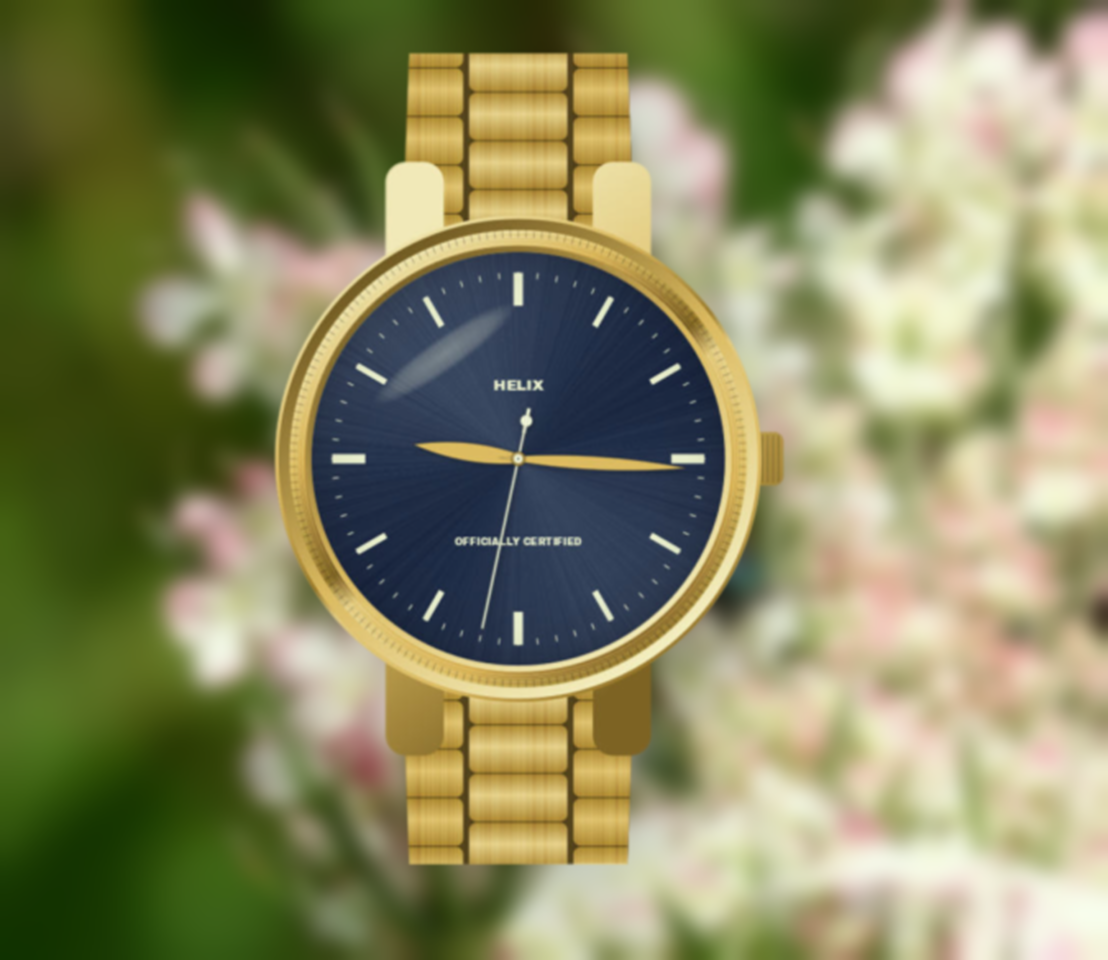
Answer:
9.15.32
